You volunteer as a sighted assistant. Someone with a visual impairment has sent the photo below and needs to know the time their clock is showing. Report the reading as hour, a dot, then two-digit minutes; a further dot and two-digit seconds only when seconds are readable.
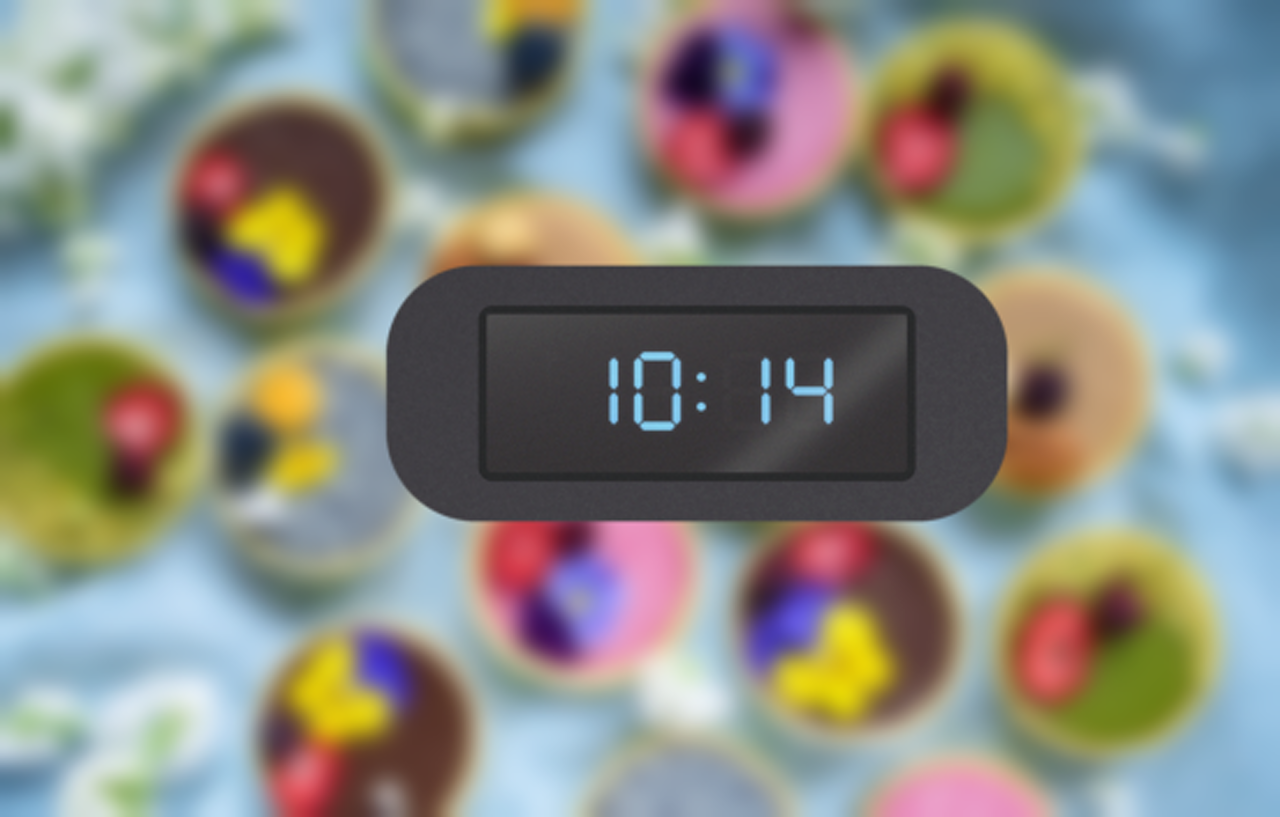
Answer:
10.14
